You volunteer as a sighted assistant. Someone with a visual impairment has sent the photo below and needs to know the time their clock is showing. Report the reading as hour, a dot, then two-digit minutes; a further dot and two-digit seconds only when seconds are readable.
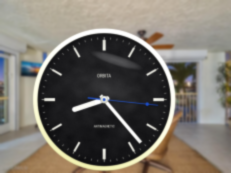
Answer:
8.23.16
